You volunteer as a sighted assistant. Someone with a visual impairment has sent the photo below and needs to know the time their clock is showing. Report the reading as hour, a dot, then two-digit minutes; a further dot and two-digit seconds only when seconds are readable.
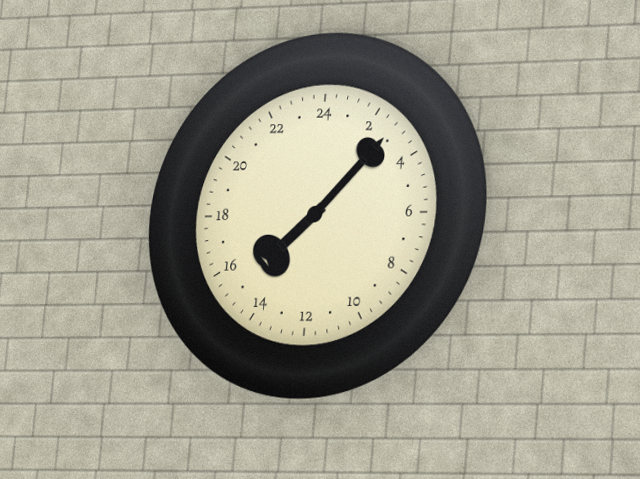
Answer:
15.07
